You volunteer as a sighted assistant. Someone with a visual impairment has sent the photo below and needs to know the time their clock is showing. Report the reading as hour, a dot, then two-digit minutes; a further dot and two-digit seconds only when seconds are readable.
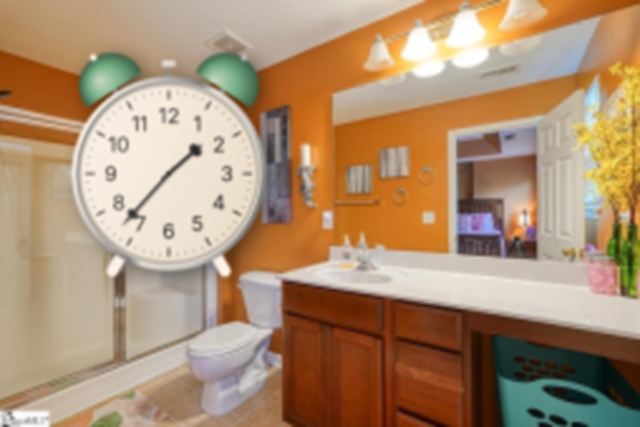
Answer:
1.37
